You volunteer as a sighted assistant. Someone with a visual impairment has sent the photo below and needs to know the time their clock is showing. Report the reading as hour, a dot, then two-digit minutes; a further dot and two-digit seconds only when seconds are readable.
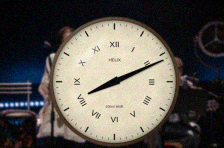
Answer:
8.11
